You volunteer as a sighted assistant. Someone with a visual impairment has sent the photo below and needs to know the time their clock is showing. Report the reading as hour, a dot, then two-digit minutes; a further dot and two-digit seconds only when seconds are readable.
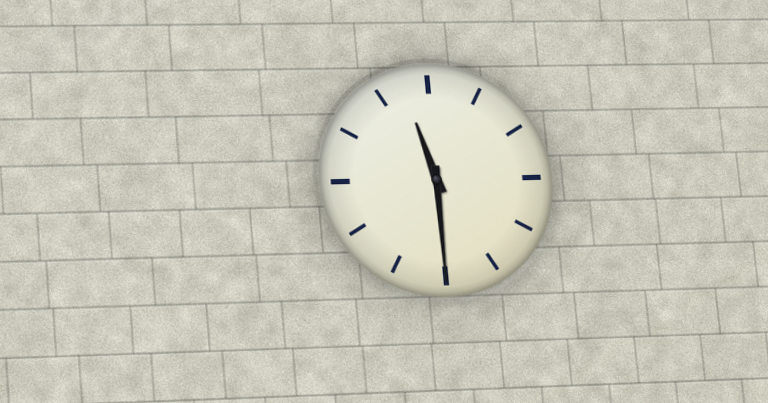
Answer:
11.30
